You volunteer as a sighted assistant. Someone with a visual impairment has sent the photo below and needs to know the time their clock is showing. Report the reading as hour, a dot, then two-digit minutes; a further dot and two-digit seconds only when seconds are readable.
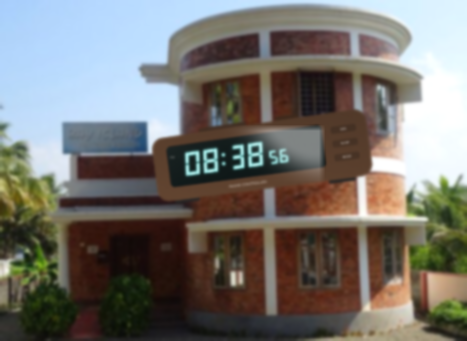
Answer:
8.38.56
